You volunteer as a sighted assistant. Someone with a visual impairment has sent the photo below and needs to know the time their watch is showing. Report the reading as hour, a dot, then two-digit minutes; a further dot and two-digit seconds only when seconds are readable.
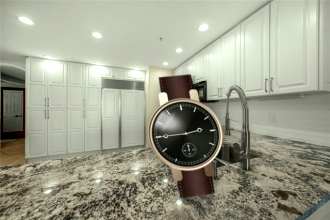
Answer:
2.45
